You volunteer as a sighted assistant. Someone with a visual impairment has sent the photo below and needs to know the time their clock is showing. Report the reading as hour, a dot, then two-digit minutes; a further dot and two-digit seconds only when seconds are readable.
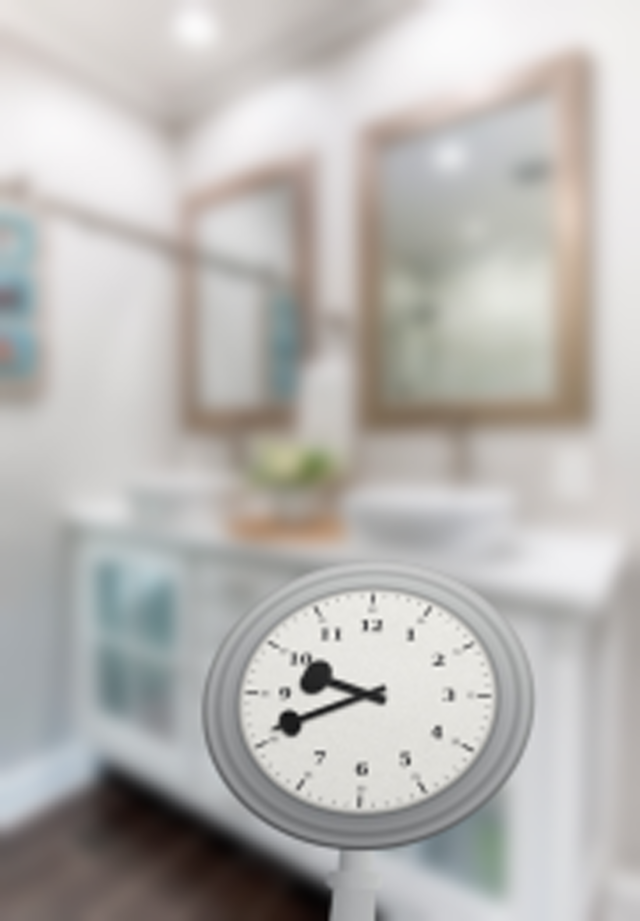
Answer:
9.41
